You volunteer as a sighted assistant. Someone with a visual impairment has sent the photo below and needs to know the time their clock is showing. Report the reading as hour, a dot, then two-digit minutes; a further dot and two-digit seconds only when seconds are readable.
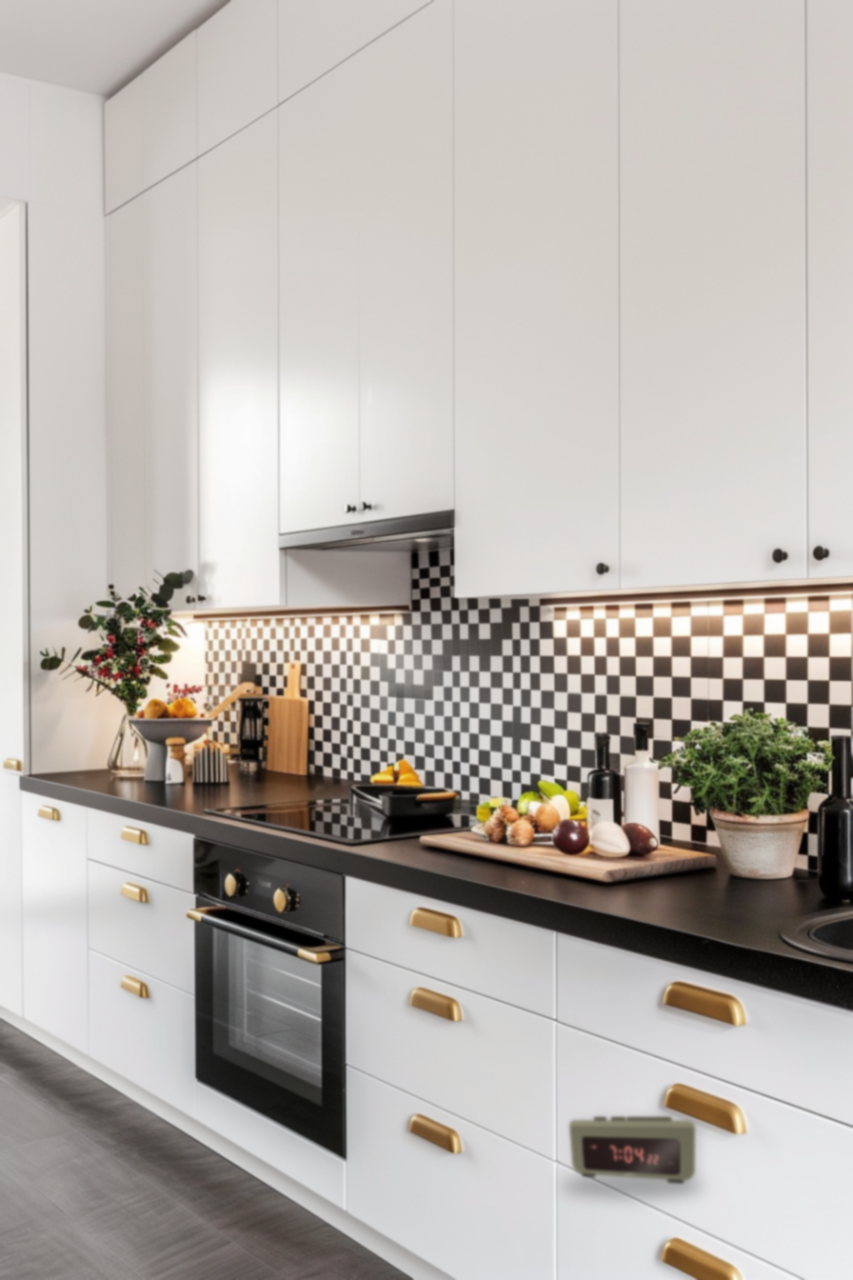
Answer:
7.04
